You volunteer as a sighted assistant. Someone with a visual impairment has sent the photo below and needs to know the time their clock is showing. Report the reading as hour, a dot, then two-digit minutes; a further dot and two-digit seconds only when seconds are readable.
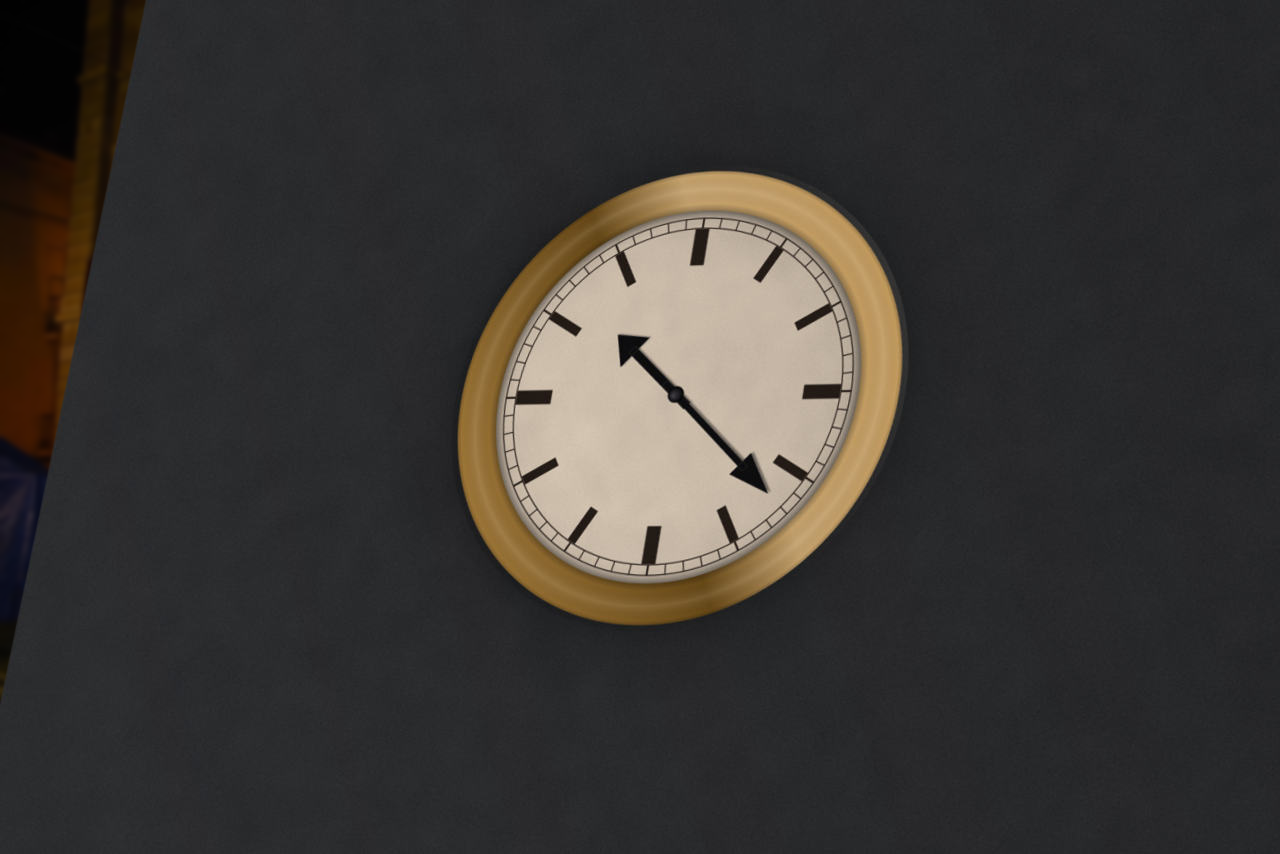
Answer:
10.22
